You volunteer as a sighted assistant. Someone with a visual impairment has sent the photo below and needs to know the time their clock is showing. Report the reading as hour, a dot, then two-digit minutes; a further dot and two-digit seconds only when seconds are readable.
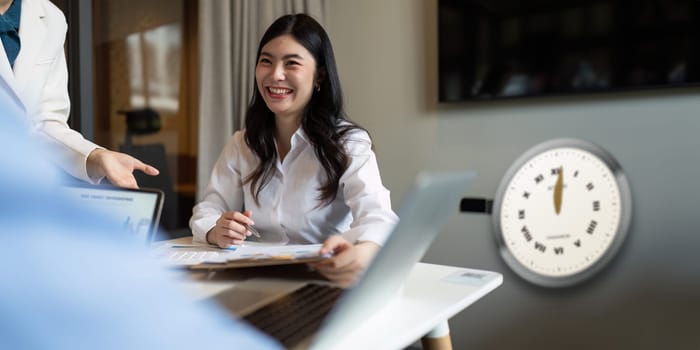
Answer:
12.01
